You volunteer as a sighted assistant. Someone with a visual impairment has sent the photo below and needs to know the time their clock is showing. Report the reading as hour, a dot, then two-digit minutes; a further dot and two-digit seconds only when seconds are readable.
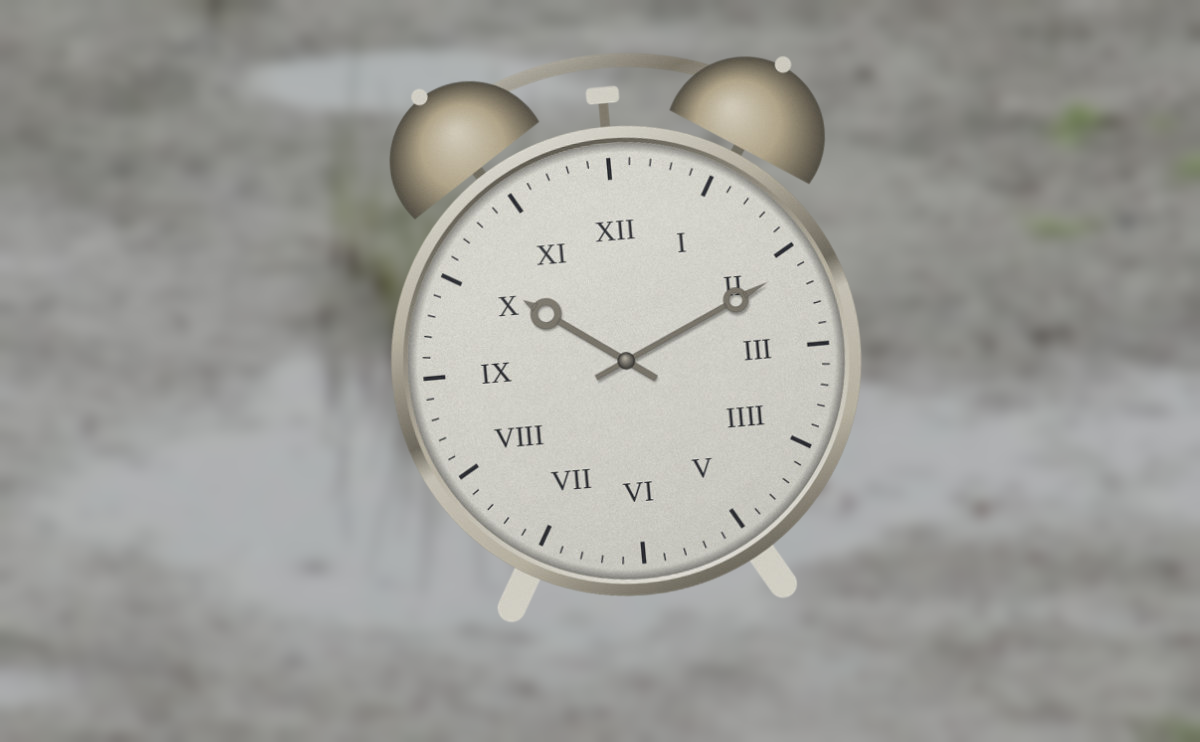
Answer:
10.11
